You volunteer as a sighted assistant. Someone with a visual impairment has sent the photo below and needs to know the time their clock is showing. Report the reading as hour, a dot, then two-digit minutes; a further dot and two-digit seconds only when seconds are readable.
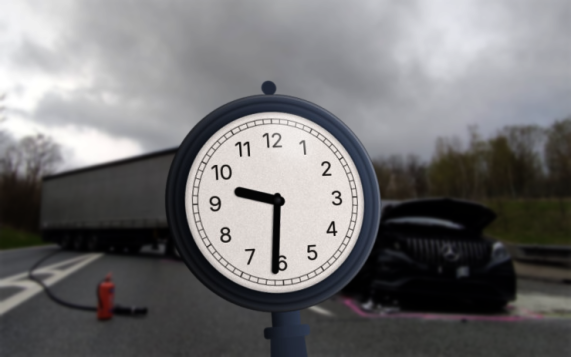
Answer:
9.31
